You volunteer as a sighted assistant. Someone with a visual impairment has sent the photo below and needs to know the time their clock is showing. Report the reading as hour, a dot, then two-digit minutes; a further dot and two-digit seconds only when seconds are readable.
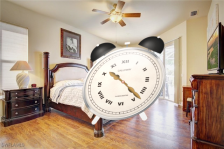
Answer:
10.23
